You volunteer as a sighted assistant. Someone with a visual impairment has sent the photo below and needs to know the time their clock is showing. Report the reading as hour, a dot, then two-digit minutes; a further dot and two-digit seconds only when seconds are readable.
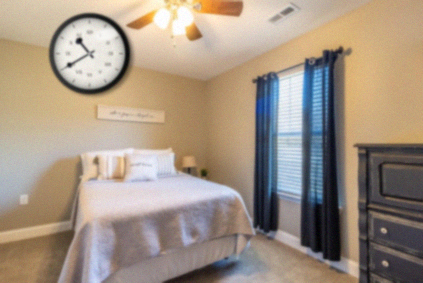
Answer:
10.40
